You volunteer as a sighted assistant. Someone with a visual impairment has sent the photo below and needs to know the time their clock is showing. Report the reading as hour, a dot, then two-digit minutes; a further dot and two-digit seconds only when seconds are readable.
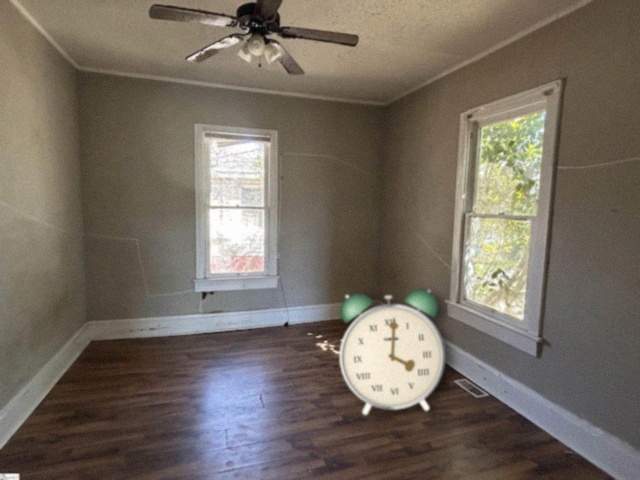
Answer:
4.01
